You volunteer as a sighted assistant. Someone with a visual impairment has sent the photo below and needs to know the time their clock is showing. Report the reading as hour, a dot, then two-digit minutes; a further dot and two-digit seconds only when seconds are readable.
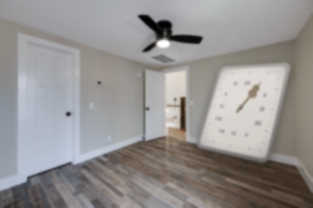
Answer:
1.05
